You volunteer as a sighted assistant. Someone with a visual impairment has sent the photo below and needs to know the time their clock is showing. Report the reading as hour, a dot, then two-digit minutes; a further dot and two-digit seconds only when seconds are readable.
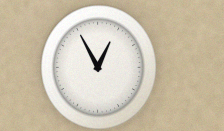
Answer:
12.55
